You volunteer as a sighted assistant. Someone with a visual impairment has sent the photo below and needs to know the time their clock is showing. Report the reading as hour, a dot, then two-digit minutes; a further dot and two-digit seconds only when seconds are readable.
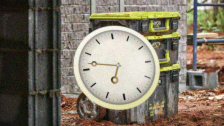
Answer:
6.47
